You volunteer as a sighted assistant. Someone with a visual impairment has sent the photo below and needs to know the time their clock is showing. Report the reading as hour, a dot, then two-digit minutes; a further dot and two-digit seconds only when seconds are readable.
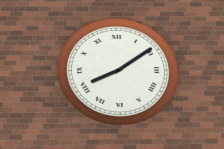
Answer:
8.09
